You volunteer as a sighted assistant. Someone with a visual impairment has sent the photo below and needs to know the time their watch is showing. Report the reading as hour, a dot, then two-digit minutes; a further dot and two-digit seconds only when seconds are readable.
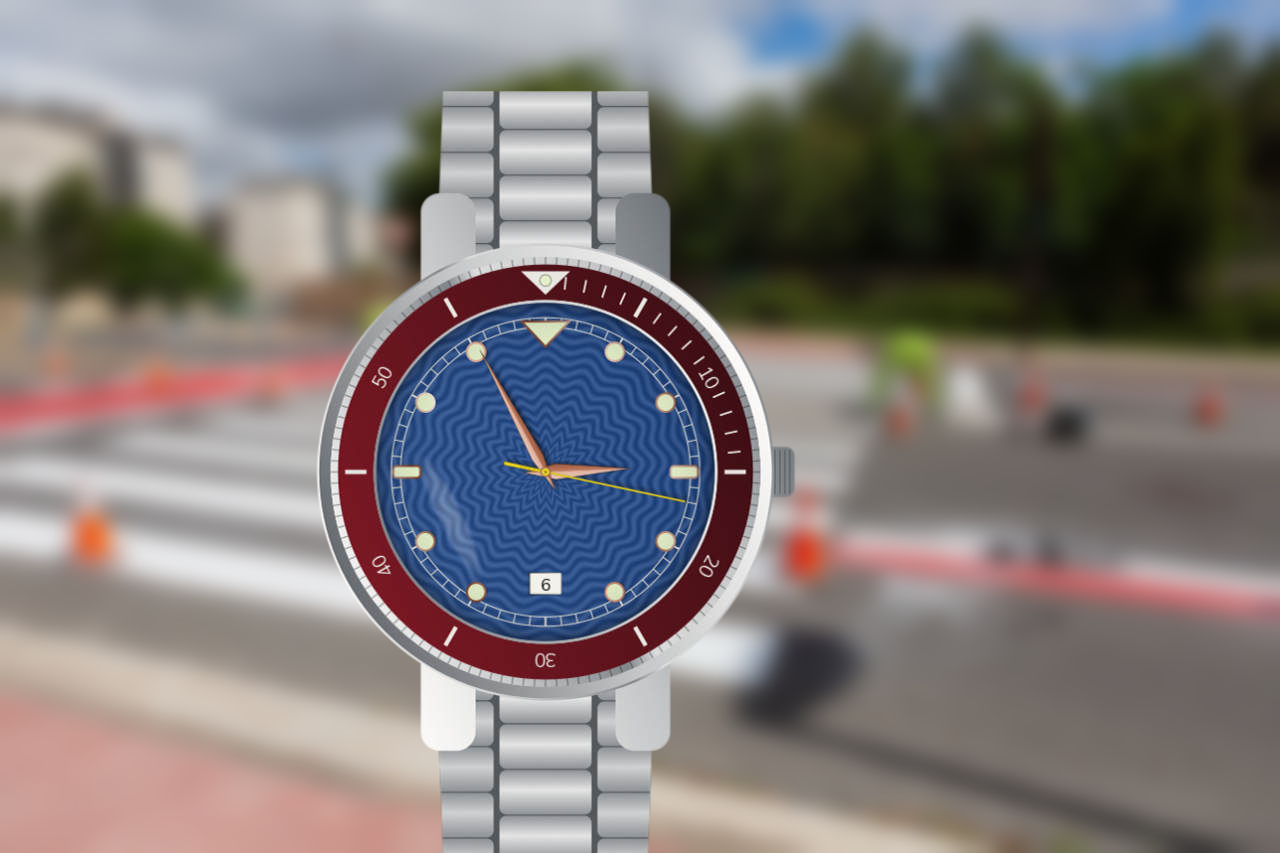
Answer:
2.55.17
